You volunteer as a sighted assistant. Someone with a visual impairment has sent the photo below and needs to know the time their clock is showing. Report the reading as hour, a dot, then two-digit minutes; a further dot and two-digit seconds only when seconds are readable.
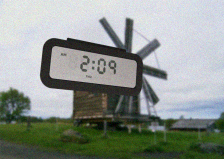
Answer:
2.09
